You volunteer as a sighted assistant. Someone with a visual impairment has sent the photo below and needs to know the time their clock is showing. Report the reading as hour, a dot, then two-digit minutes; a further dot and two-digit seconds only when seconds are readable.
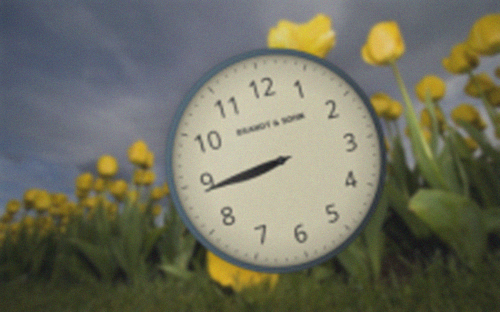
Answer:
8.44
